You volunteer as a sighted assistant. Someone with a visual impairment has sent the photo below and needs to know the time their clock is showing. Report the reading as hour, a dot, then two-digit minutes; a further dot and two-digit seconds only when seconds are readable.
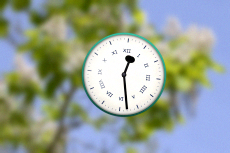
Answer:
12.28
